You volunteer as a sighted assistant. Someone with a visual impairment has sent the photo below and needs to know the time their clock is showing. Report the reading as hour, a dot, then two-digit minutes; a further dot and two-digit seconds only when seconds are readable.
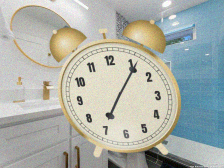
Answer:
7.06
